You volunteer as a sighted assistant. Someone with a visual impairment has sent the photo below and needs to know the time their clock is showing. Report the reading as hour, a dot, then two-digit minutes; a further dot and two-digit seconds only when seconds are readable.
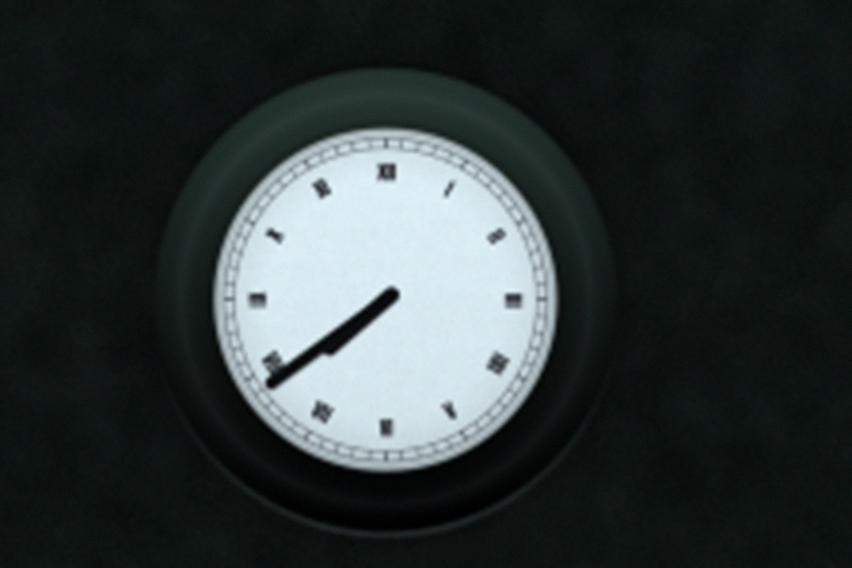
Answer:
7.39
